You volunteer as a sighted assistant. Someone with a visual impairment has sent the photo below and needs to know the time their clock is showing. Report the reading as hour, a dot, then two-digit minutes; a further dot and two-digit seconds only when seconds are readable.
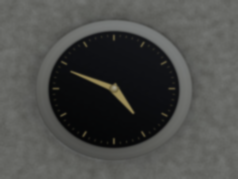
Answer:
4.49
